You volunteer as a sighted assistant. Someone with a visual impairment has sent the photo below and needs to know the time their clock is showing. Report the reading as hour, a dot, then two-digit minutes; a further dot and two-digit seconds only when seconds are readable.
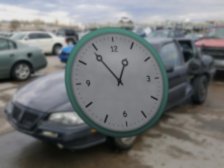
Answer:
12.54
